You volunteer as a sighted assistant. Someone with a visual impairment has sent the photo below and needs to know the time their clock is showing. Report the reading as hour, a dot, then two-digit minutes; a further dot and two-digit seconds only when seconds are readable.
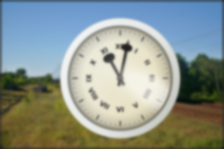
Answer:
11.02
